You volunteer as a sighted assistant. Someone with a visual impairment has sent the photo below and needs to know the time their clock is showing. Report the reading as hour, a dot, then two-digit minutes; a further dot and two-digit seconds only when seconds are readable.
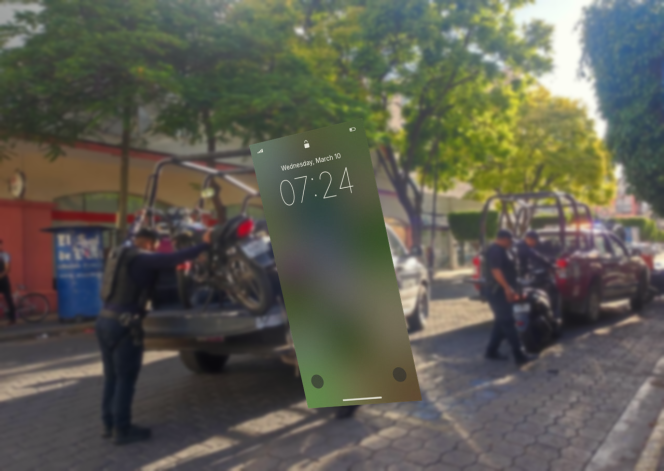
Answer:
7.24
